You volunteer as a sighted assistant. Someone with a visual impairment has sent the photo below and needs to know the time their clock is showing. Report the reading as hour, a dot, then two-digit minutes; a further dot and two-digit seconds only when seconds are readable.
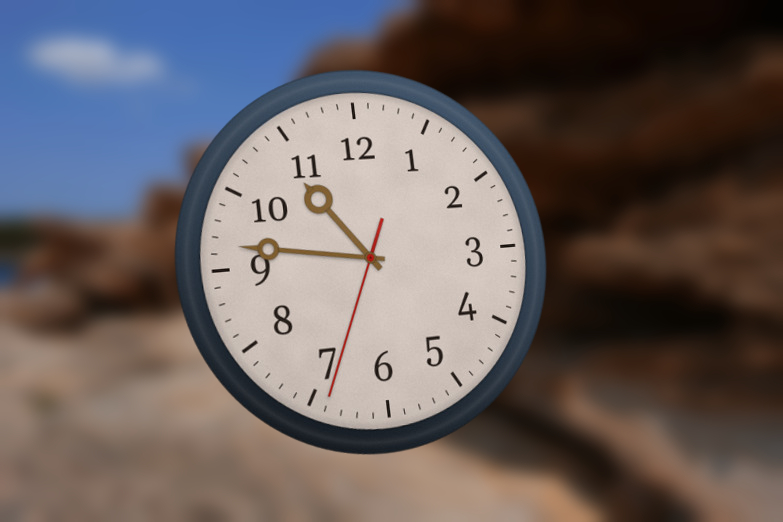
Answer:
10.46.34
